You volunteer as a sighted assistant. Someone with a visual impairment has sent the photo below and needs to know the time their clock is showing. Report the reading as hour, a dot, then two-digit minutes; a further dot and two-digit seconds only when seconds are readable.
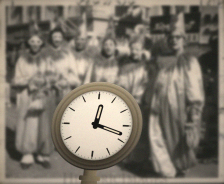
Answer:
12.18
